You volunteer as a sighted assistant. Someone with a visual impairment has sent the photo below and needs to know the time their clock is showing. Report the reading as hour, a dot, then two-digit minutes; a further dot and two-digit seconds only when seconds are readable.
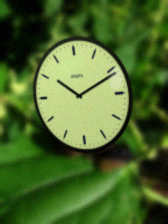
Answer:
10.11
